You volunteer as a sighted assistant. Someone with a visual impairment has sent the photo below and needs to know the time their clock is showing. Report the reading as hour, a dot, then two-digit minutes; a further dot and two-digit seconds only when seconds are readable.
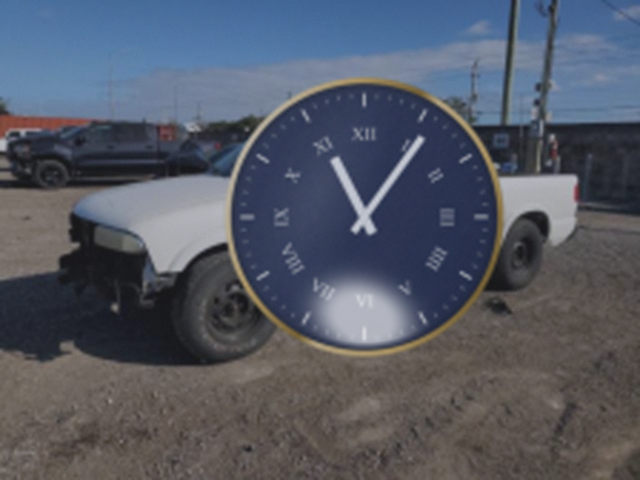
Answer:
11.06
